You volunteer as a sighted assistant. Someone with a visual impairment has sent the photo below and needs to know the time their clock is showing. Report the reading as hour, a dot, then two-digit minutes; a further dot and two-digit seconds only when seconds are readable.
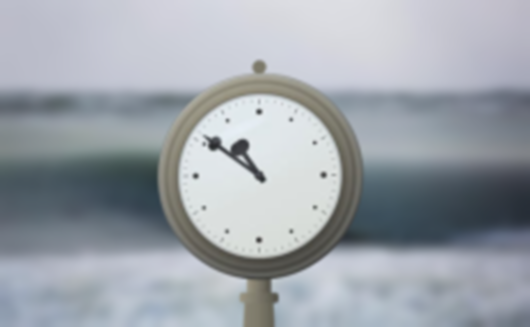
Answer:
10.51
